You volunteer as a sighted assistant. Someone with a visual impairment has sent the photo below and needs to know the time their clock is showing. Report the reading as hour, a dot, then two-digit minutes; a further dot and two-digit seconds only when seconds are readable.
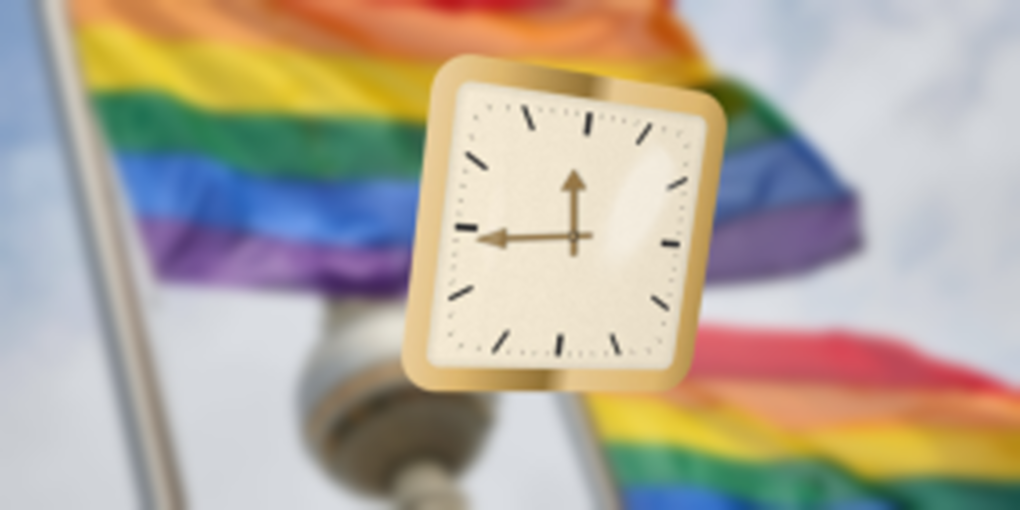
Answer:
11.44
